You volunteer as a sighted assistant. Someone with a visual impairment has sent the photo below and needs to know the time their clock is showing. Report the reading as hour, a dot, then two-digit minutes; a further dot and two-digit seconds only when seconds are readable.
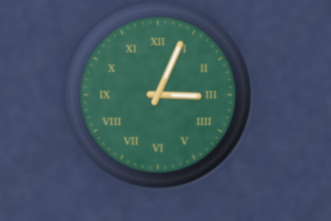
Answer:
3.04
